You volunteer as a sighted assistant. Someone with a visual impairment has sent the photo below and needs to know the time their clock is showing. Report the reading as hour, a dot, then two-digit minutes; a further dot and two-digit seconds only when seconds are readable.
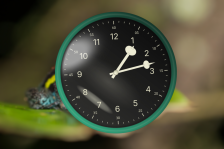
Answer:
1.13
